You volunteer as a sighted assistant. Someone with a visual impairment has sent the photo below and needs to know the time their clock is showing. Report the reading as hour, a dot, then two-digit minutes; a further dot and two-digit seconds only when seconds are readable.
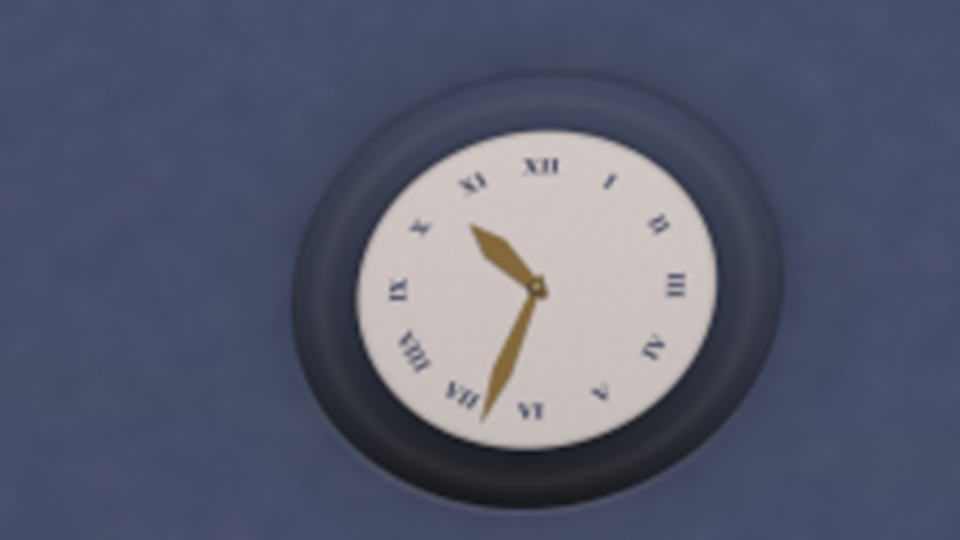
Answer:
10.33
